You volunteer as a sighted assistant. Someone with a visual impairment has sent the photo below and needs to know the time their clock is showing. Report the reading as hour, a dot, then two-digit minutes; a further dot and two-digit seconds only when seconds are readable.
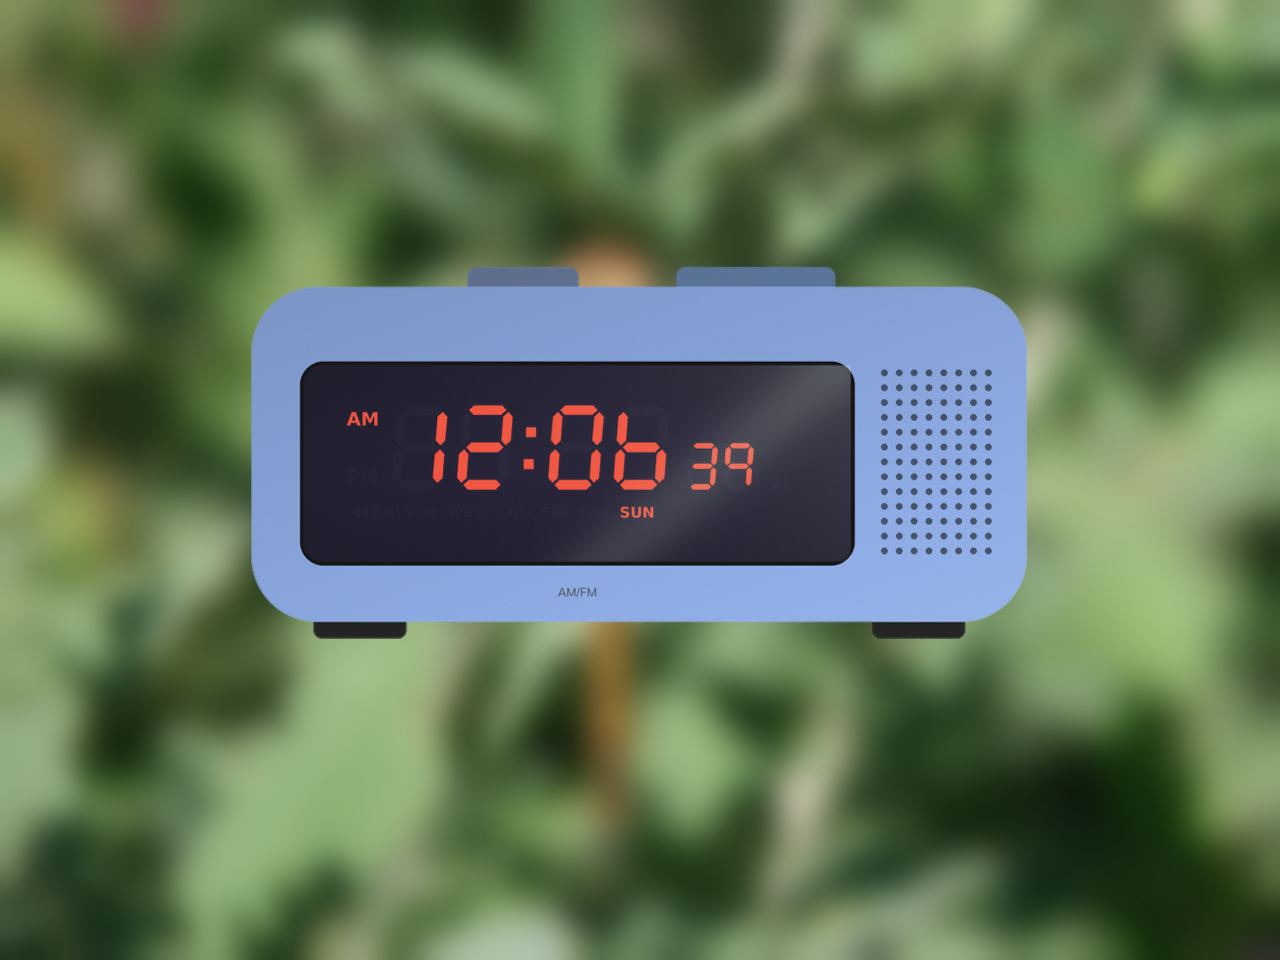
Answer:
12.06.39
